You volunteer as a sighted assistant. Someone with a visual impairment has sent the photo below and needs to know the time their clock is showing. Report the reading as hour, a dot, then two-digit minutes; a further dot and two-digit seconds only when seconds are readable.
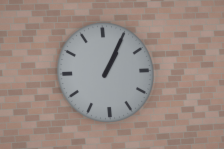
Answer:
1.05
